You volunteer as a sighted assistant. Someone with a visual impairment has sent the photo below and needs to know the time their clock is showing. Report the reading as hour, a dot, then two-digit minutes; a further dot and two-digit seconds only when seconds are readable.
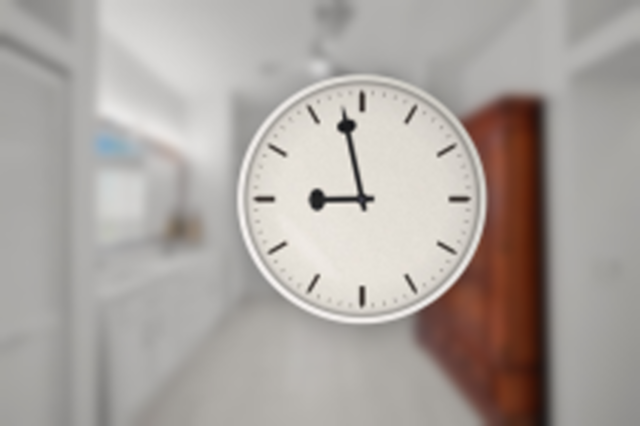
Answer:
8.58
